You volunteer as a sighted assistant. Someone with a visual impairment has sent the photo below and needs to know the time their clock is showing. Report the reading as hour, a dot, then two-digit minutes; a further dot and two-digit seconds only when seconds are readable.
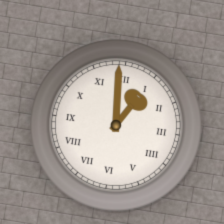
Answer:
12.59
